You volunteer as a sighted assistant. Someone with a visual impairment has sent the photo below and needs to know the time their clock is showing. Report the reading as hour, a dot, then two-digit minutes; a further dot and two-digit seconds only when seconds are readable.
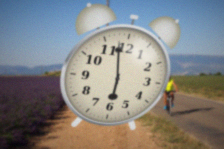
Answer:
5.58
